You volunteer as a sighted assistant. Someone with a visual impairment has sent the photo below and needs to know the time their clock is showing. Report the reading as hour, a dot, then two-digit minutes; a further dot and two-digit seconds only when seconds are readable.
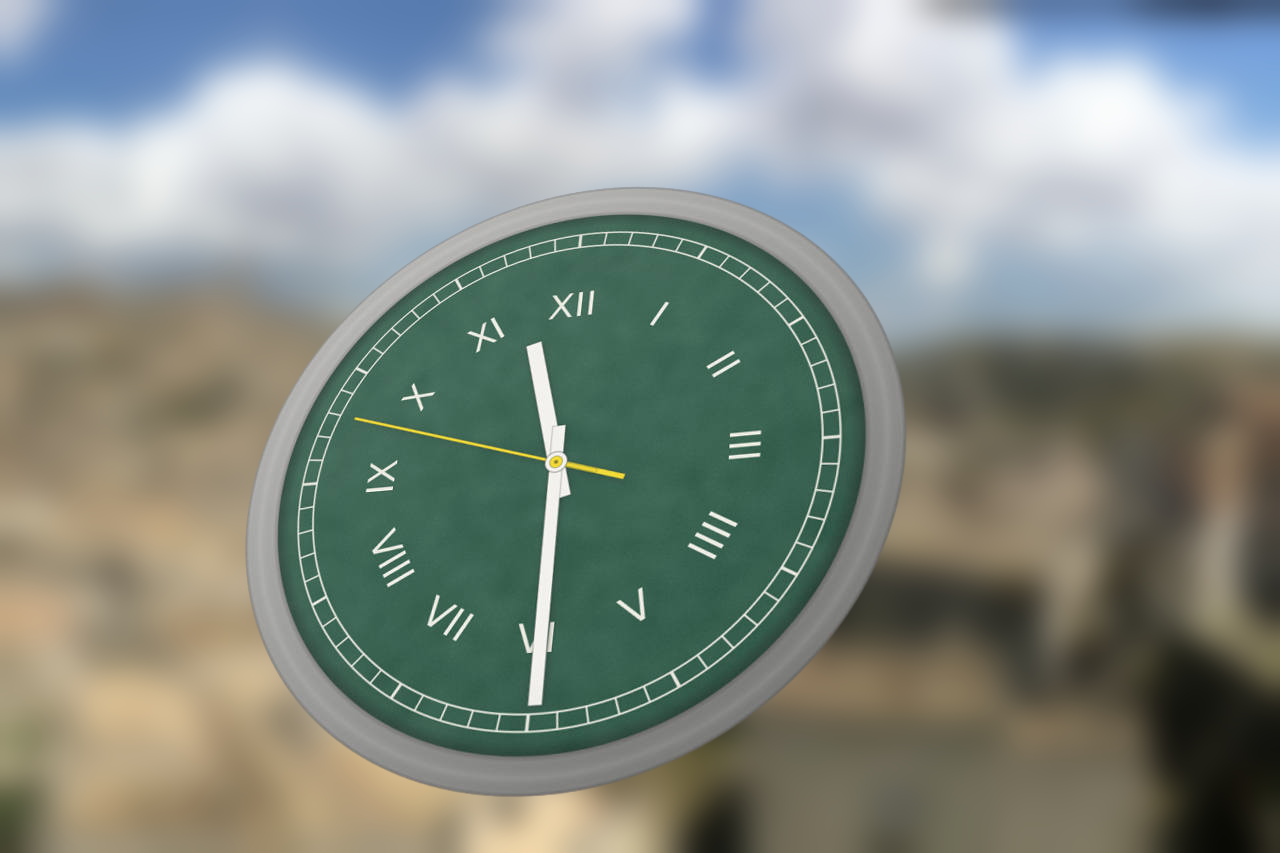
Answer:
11.29.48
